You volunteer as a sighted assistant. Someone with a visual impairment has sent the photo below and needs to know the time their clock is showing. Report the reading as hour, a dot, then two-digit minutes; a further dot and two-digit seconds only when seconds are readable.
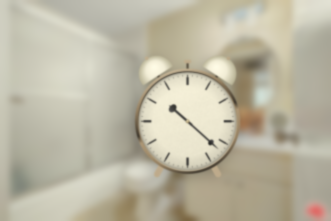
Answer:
10.22
